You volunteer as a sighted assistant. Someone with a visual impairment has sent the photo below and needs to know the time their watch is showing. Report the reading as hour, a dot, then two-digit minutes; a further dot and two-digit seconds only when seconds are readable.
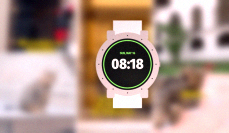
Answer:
8.18
